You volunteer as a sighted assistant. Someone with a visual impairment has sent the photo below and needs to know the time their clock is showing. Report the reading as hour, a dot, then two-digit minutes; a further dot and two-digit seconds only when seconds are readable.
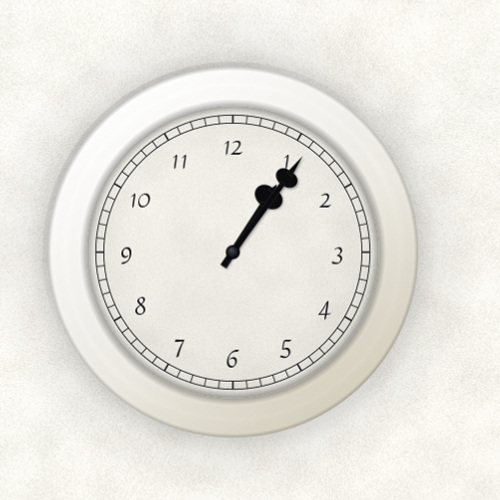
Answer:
1.06
